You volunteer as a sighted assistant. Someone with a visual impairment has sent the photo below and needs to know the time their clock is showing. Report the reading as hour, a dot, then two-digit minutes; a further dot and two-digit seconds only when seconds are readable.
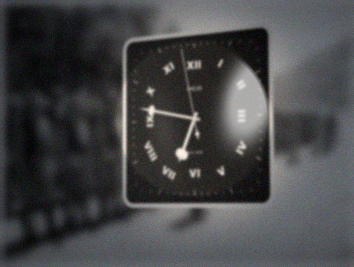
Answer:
6.46.58
